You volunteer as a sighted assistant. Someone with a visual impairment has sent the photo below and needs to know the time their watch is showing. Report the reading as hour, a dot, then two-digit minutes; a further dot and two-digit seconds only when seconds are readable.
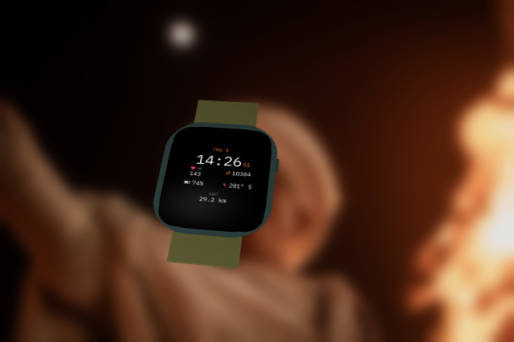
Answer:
14.26
